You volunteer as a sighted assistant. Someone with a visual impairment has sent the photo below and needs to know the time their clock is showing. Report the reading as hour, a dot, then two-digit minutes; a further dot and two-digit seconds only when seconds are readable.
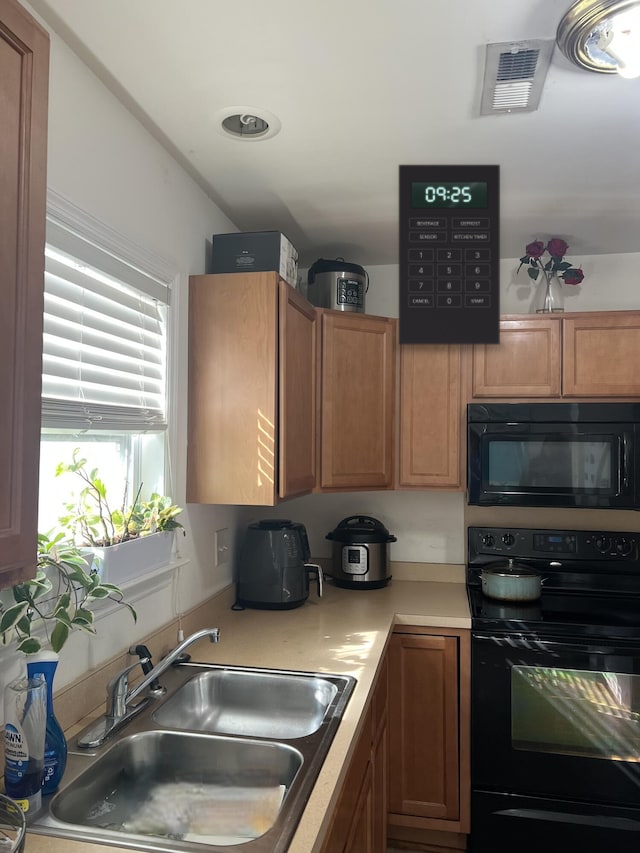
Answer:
9.25
